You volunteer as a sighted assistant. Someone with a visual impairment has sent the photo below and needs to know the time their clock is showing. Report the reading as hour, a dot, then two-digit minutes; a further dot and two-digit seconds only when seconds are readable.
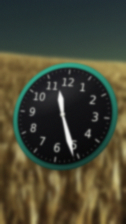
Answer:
11.26
